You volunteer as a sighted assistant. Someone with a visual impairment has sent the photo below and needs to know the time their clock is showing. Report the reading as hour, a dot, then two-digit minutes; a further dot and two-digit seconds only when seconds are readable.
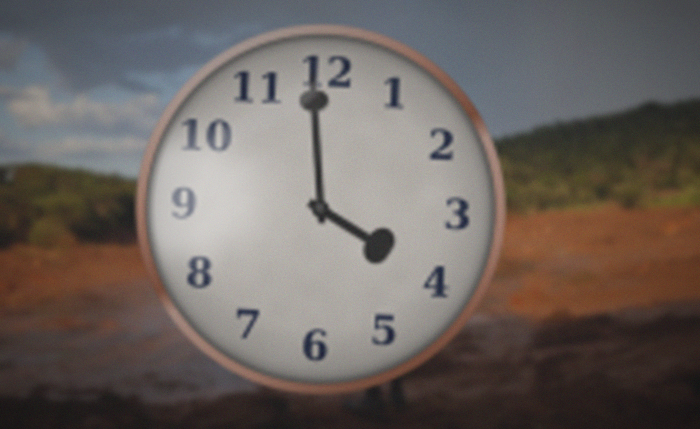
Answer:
3.59
